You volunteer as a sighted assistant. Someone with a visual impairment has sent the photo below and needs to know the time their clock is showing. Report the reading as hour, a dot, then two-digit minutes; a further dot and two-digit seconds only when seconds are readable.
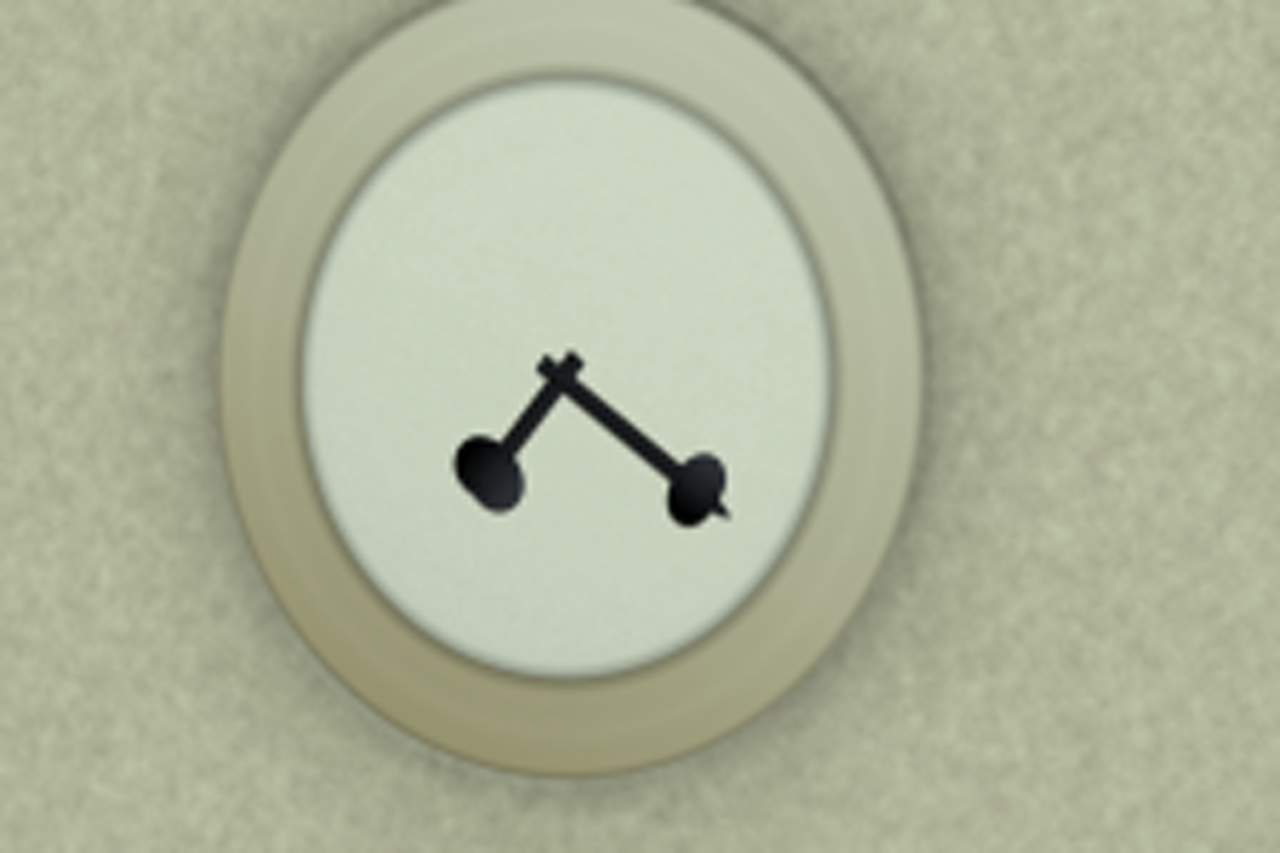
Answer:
7.21
